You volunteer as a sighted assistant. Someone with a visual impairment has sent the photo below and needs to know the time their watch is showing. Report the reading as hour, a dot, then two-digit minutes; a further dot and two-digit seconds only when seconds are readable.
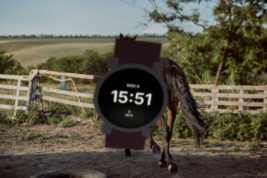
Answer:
15.51
